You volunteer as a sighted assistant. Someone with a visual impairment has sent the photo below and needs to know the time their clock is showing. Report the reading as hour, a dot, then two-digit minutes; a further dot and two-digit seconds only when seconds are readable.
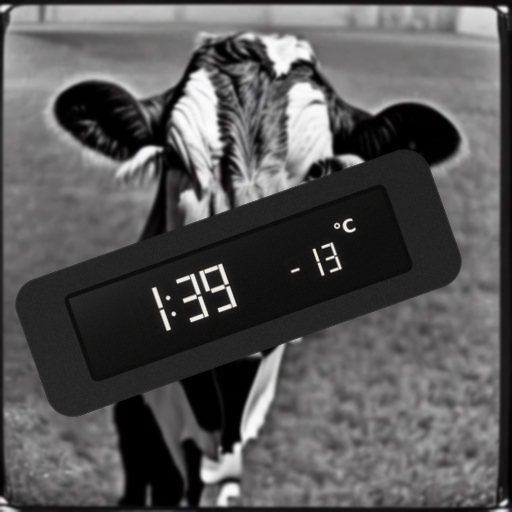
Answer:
1.39
